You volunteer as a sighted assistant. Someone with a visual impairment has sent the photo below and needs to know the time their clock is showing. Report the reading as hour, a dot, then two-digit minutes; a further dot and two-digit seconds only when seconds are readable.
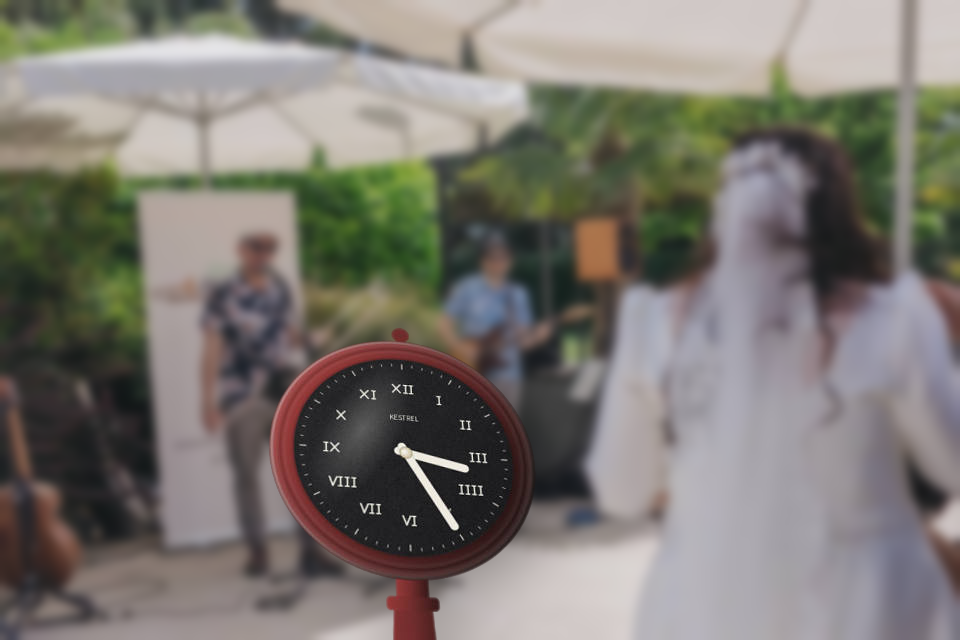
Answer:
3.25
